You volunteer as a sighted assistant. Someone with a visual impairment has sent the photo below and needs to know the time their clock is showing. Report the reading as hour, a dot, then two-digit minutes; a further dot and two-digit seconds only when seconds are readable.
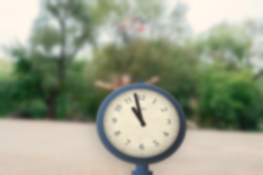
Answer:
10.58
